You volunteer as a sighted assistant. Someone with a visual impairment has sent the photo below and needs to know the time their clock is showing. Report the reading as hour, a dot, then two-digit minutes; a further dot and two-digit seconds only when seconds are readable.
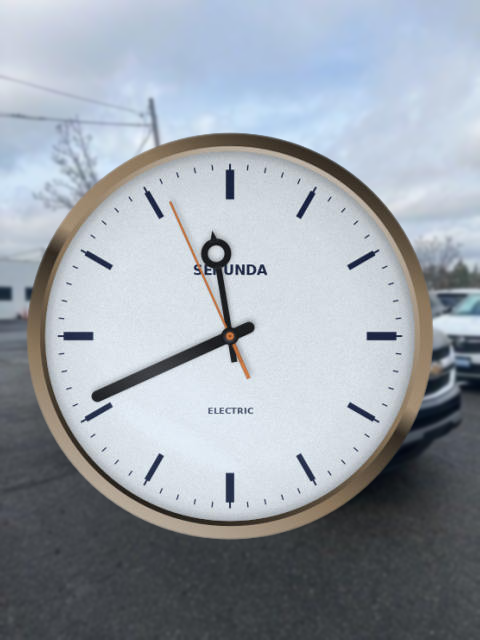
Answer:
11.40.56
